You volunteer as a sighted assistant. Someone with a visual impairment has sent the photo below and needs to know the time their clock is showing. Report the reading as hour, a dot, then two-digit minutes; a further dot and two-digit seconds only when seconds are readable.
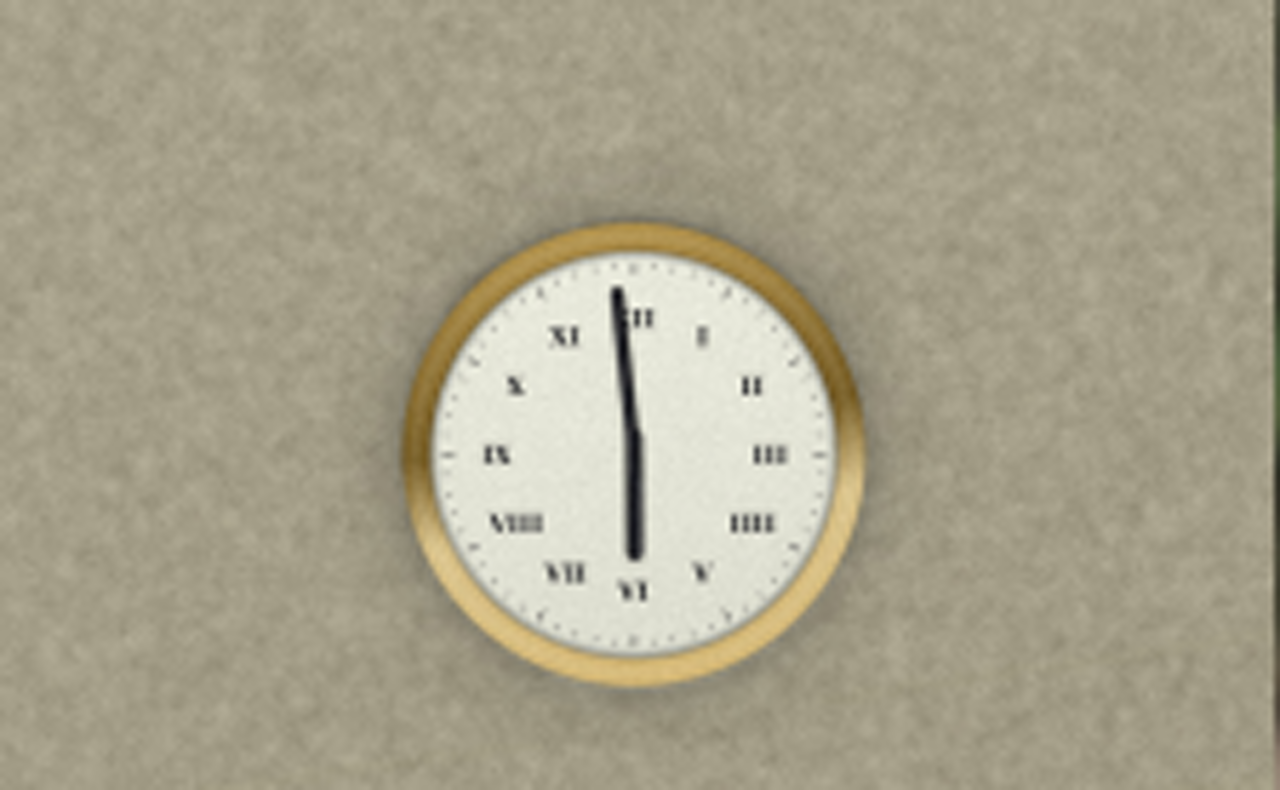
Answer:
5.59
